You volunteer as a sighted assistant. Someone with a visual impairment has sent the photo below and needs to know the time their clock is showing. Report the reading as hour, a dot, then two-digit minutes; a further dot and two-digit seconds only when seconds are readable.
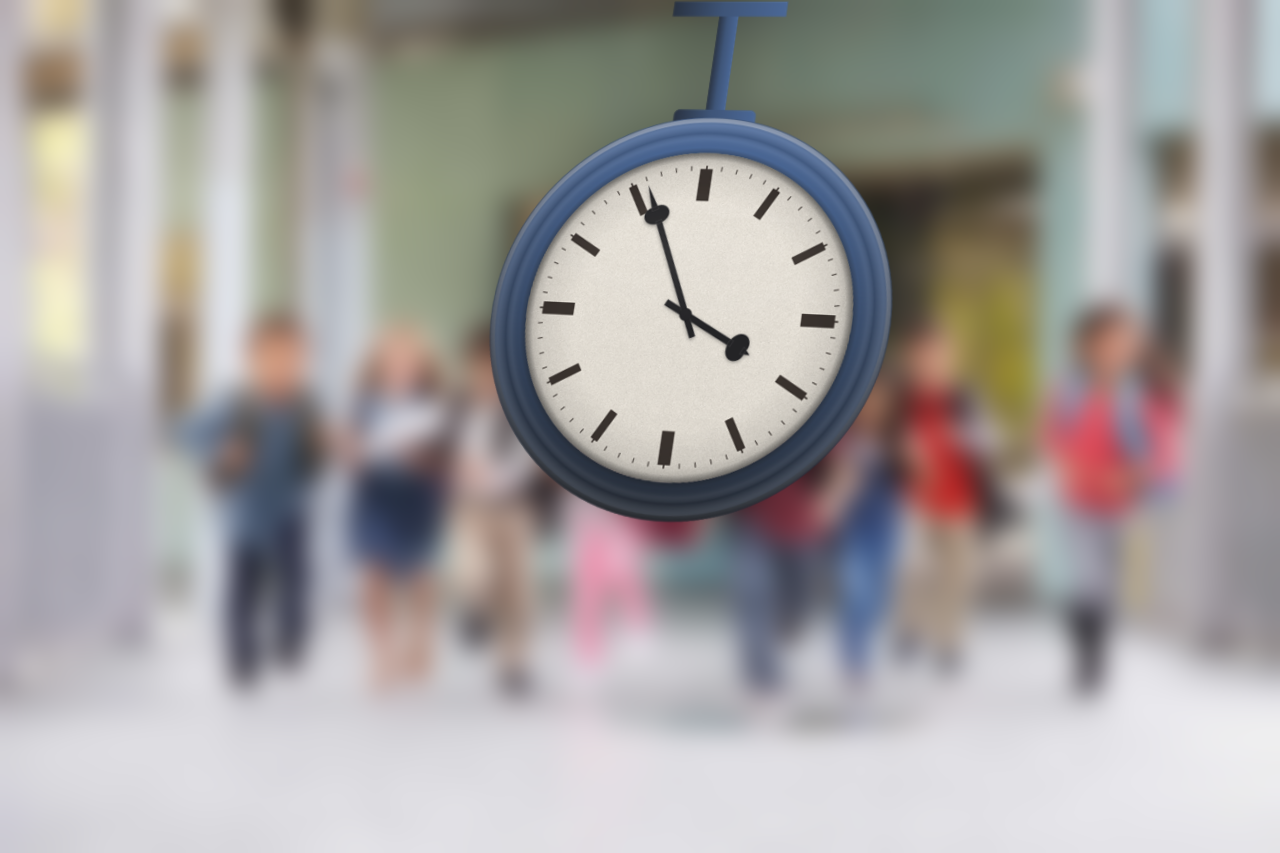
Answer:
3.56
